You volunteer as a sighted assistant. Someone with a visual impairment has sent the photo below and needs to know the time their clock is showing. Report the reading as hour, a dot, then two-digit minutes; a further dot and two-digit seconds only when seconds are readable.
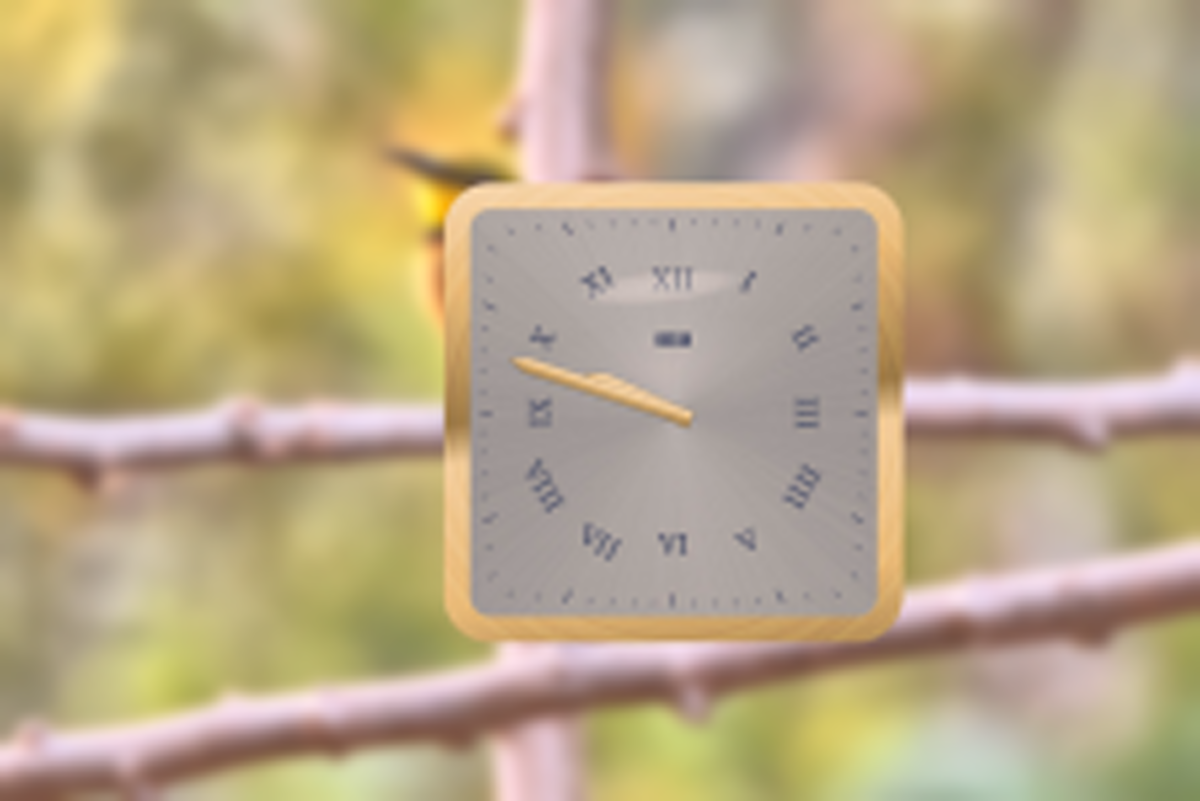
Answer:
9.48
